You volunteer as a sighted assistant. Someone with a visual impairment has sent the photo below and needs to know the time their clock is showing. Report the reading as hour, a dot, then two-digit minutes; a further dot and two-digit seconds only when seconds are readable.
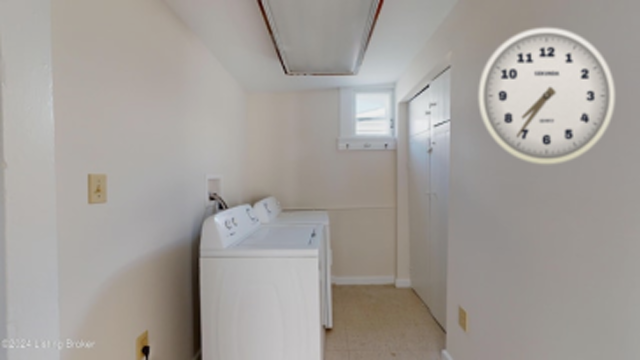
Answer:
7.36
